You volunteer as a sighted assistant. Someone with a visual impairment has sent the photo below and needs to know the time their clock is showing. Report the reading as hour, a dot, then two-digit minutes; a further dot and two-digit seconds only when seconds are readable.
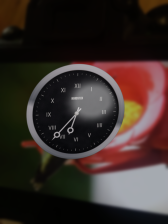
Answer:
6.37
